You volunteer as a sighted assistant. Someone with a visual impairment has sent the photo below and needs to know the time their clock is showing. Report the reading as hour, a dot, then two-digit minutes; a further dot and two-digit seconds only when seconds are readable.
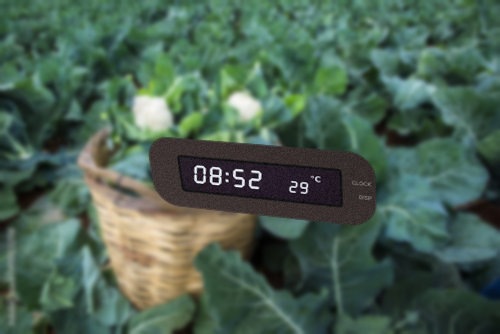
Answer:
8.52
